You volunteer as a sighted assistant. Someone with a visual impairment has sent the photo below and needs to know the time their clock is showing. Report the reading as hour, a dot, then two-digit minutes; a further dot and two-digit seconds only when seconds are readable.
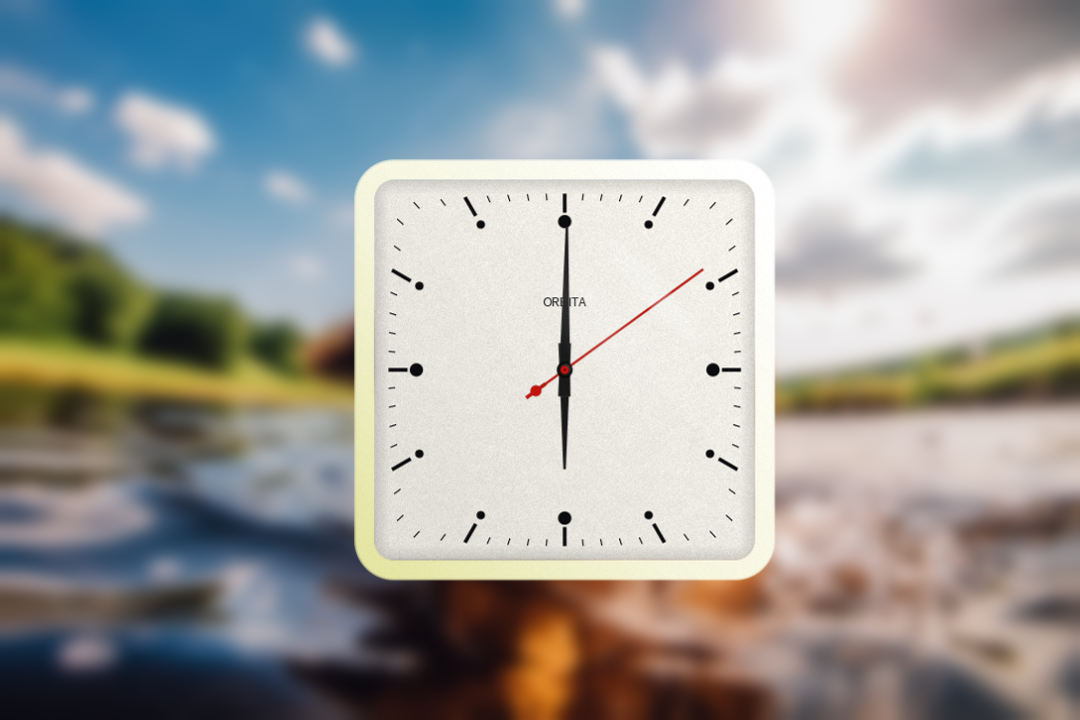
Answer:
6.00.09
